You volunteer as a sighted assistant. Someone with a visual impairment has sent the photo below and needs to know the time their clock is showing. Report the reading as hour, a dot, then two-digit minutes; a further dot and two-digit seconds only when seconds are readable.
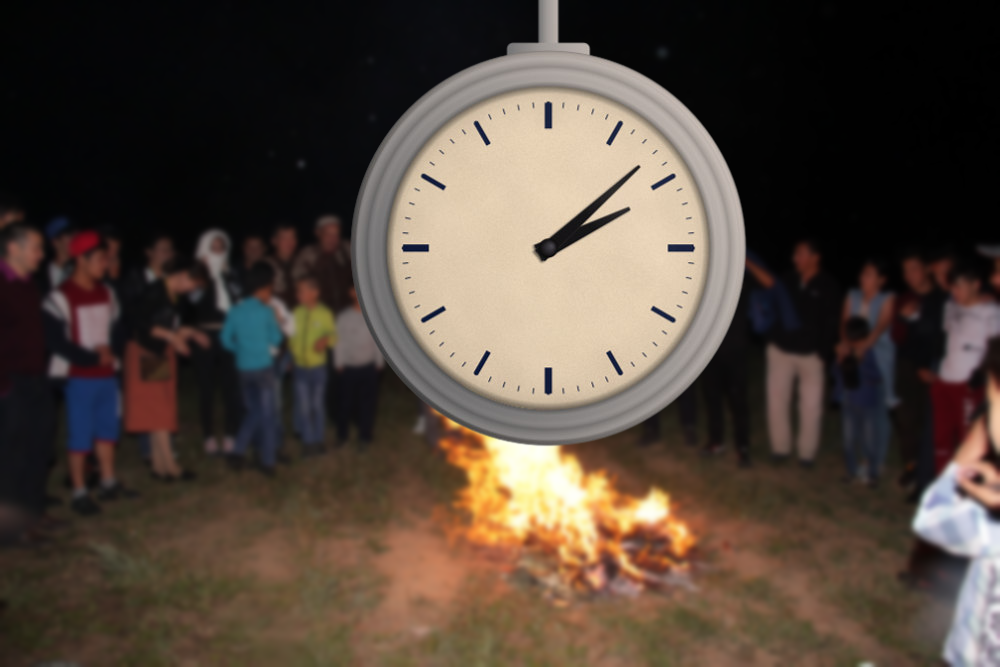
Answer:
2.08
